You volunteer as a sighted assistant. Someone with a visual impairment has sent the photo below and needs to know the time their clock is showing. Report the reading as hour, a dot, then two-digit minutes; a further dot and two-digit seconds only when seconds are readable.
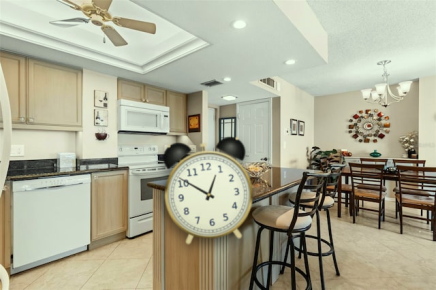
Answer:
12.51
